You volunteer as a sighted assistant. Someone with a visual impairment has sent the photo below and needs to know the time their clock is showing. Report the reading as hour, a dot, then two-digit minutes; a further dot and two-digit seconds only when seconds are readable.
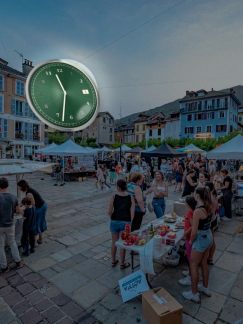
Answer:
11.33
